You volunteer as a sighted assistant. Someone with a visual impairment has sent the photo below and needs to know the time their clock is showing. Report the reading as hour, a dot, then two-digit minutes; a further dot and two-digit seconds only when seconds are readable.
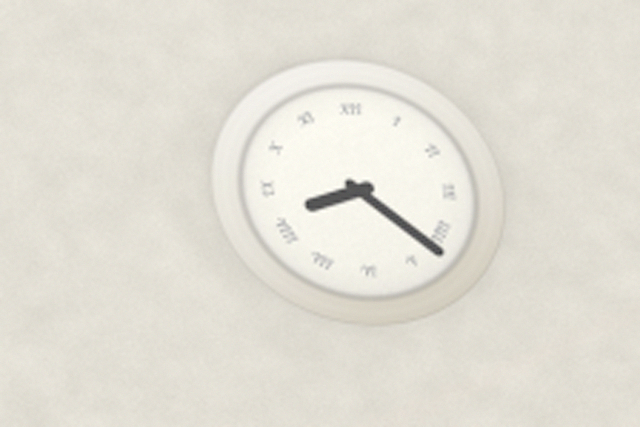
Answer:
8.22
